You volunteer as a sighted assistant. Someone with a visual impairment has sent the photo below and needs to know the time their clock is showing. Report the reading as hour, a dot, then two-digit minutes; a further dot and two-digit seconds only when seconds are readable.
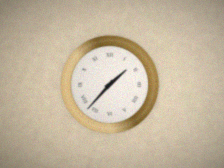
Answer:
1.37
